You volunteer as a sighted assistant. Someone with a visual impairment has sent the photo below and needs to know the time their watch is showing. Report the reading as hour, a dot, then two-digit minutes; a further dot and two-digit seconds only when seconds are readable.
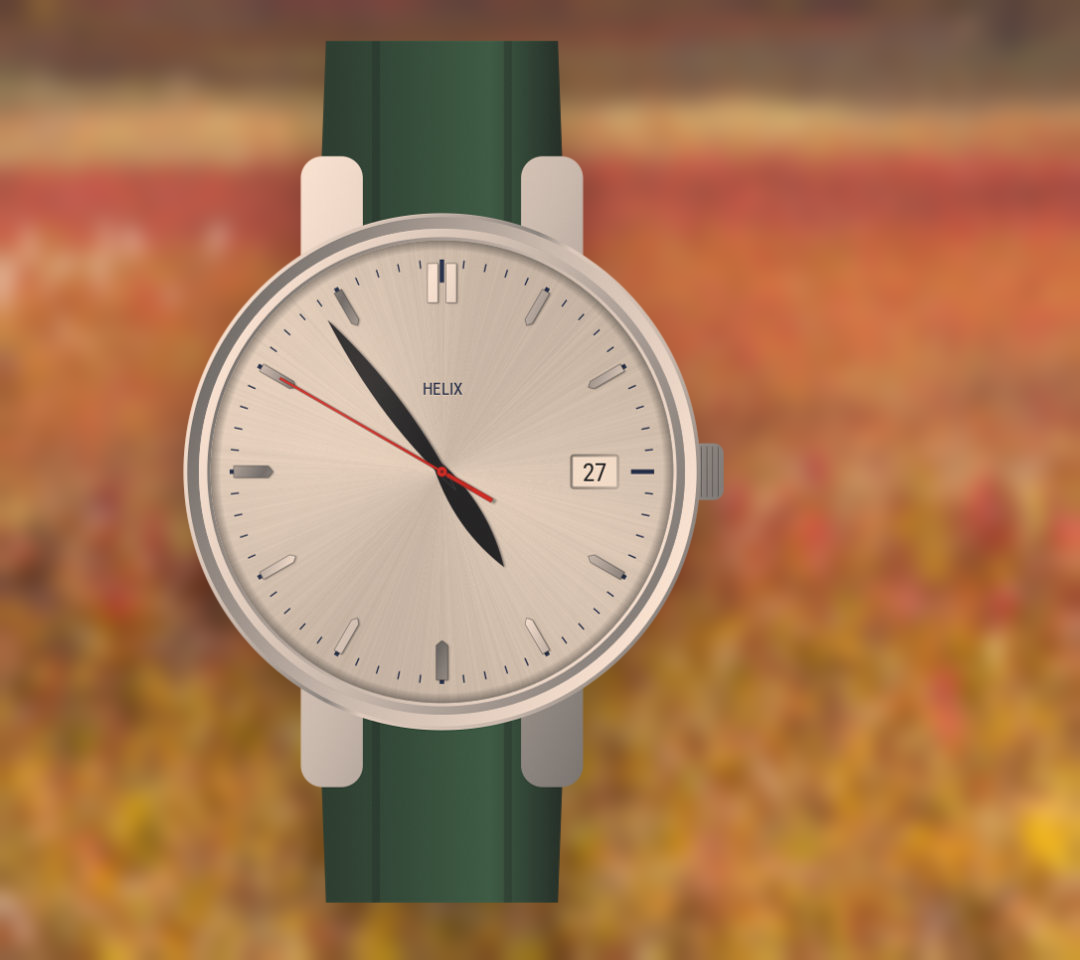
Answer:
4.53.50
